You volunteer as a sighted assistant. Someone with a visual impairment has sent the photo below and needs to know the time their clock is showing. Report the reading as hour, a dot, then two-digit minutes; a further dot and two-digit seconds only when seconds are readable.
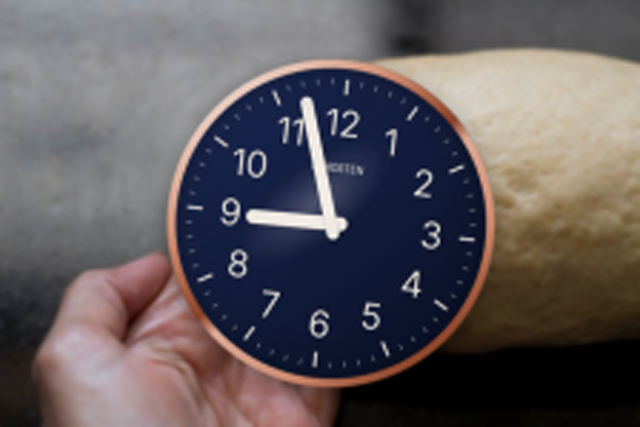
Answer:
8.57
